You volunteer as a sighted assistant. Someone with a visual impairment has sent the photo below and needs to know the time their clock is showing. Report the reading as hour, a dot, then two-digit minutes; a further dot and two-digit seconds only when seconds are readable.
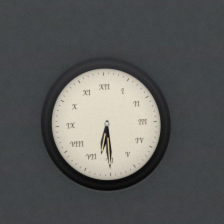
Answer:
6.30
